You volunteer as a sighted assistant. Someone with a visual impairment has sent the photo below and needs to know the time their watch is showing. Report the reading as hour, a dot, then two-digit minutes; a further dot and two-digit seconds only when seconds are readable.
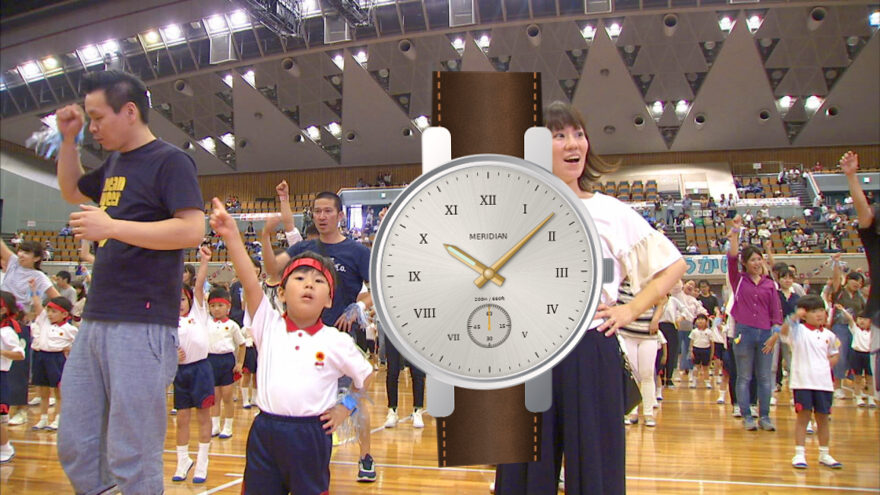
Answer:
10.08
